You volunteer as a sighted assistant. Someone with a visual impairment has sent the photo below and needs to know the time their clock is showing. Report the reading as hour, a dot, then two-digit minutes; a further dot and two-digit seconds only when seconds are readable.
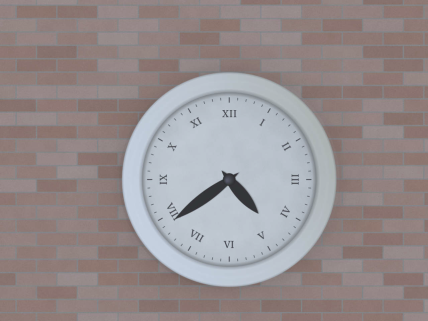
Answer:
4.39
